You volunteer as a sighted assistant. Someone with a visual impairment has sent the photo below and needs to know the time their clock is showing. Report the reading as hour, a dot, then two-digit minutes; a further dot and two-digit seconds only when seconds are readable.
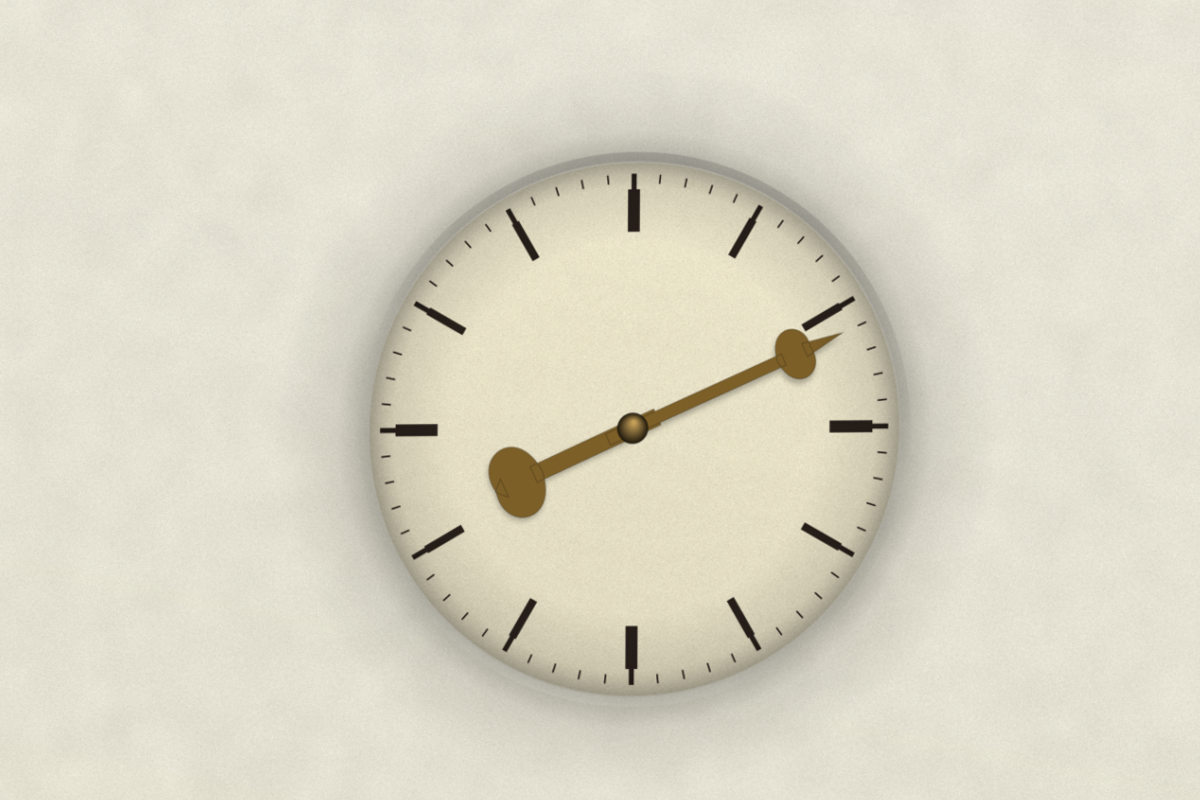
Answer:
8.11
